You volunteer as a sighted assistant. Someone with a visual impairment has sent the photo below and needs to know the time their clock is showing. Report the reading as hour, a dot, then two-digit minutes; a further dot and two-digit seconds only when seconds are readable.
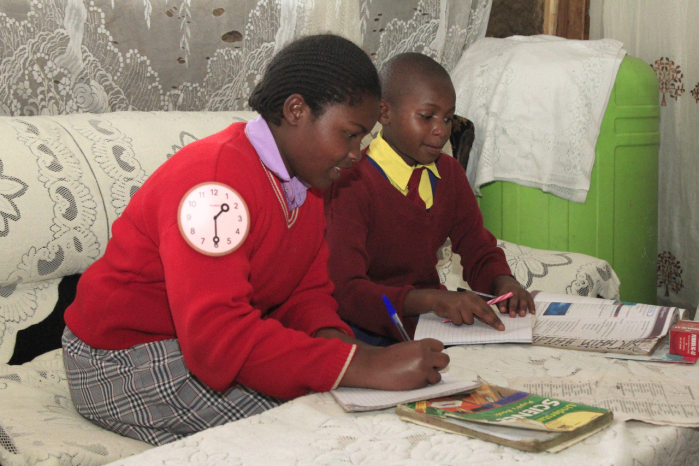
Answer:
1.30
